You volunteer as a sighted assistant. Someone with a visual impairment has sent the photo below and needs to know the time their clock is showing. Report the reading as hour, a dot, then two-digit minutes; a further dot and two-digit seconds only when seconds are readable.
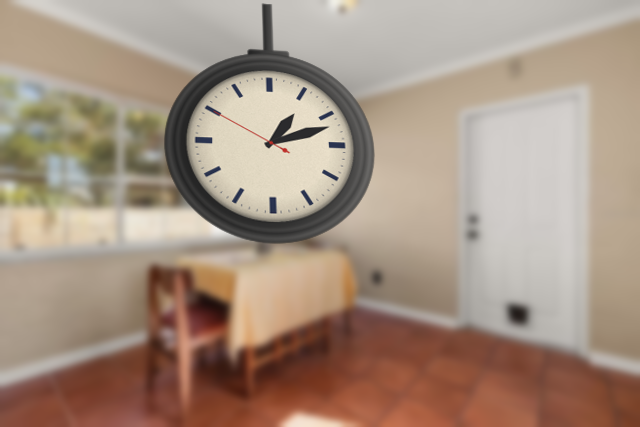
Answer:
1.11.50
